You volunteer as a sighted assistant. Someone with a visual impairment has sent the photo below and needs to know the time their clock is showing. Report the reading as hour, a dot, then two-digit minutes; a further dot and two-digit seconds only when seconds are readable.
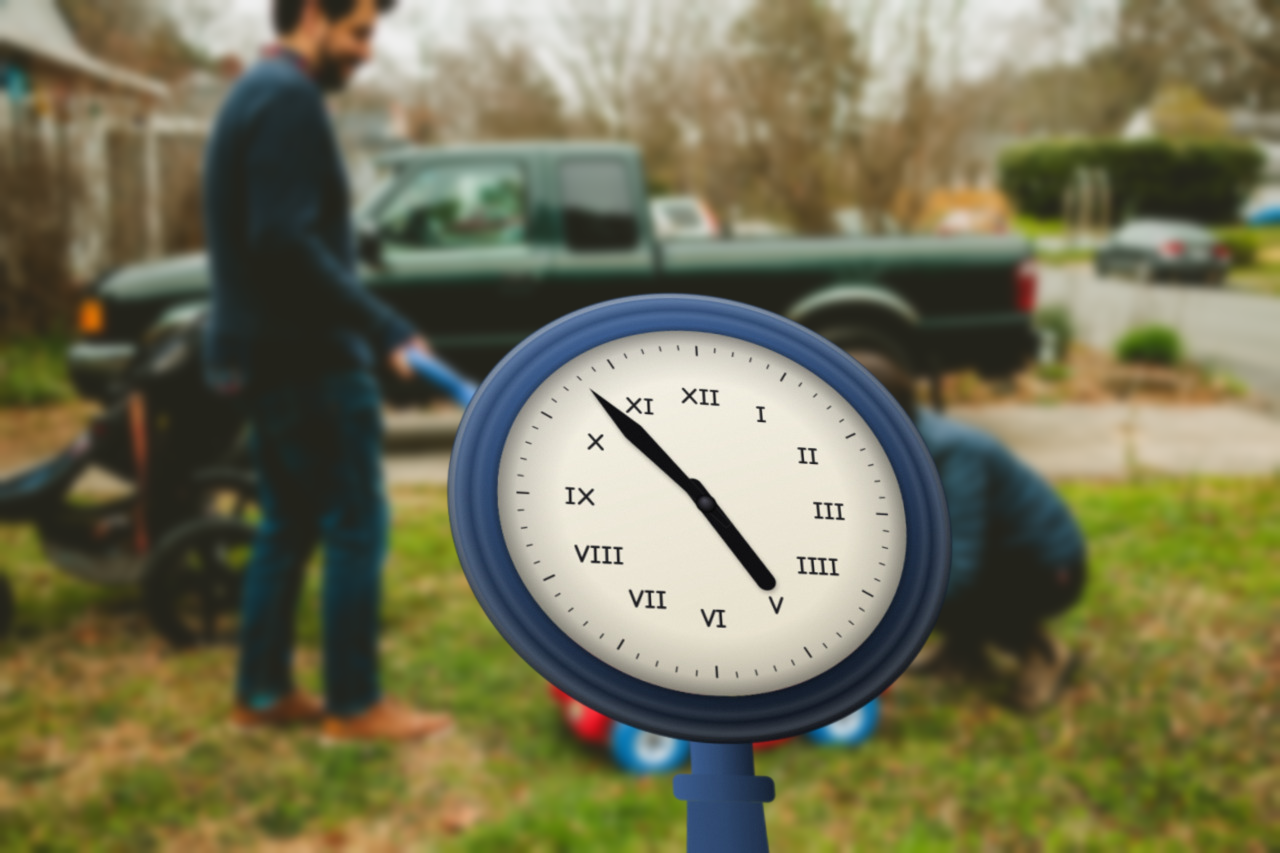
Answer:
4.53
